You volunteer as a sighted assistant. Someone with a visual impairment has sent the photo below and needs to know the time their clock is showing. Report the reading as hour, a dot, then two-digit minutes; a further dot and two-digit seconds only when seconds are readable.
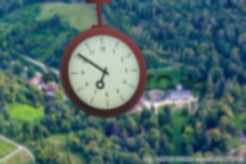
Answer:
6.51
